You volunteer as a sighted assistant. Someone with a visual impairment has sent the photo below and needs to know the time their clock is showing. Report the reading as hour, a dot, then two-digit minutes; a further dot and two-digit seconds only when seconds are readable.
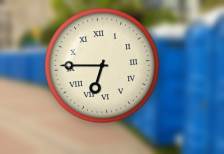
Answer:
6.46
